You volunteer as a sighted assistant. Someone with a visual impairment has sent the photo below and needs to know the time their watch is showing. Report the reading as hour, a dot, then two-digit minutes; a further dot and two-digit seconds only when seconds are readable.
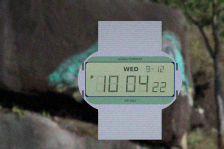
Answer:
10.04.22
